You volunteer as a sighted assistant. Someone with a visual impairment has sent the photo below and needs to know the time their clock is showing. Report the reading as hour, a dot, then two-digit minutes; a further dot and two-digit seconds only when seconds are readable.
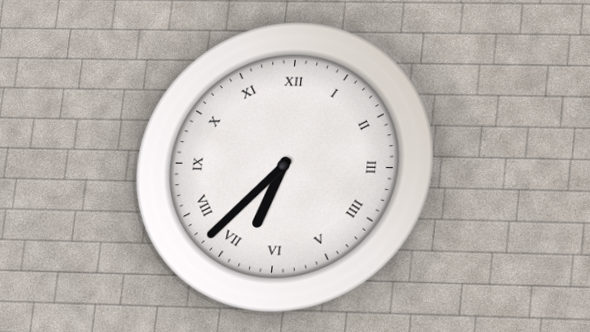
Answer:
6.37
